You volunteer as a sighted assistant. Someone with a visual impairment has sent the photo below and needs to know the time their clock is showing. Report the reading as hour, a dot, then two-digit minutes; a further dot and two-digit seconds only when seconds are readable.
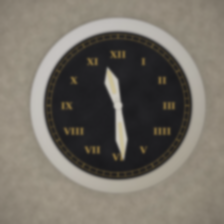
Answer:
11.29
